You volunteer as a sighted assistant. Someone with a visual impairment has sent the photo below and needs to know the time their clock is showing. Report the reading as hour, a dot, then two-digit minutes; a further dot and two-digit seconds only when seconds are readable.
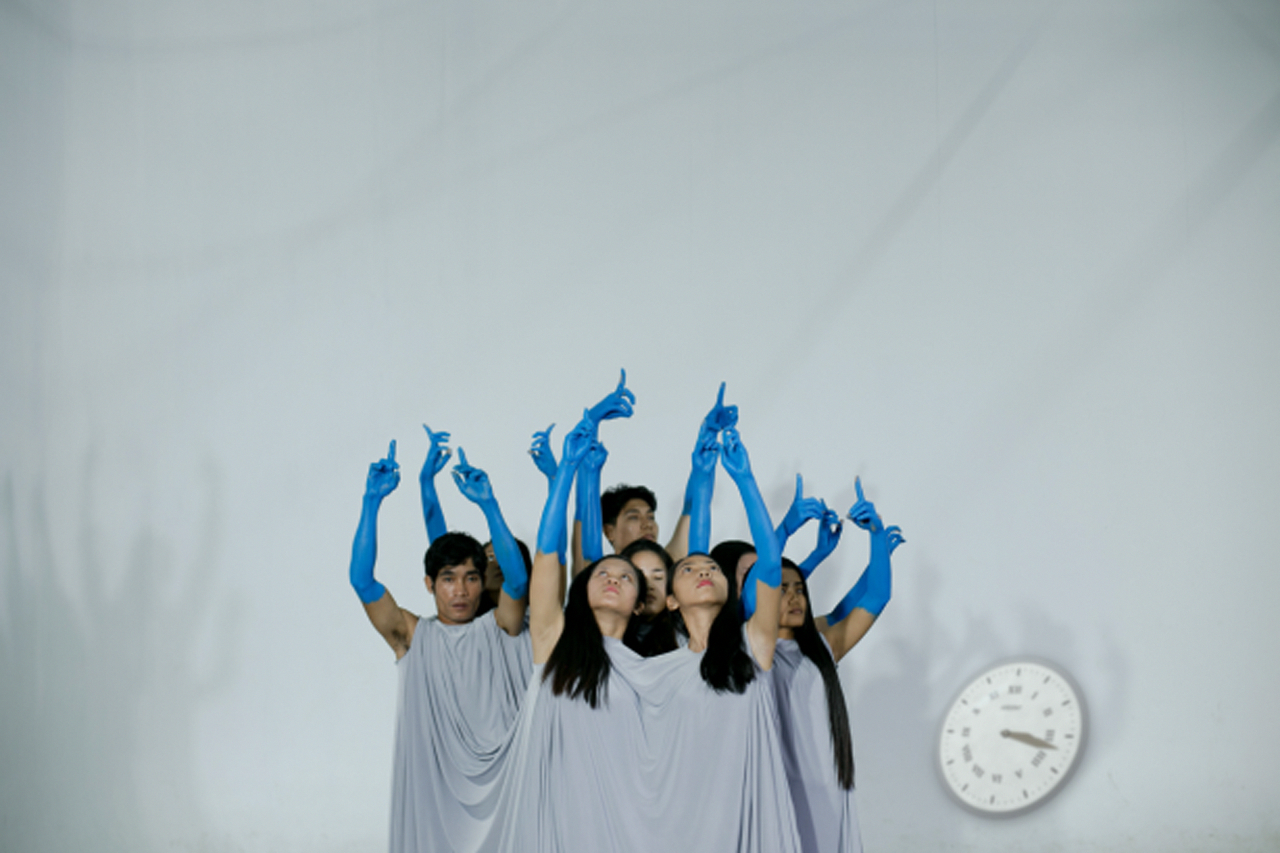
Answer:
3.17
